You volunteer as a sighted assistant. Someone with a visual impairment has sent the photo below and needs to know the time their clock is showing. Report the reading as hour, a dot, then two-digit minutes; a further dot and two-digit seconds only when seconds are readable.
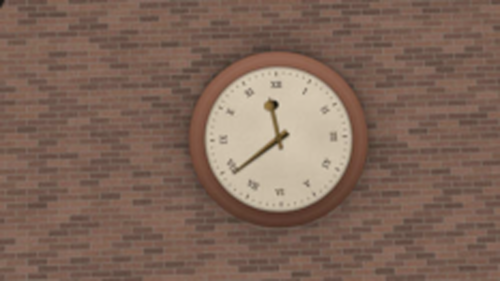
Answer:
11.39
